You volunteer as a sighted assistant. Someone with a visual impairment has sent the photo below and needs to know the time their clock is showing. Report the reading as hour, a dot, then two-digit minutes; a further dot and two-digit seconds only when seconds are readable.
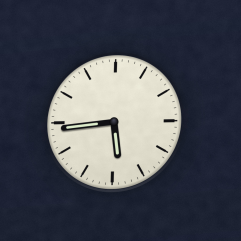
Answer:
5.44
